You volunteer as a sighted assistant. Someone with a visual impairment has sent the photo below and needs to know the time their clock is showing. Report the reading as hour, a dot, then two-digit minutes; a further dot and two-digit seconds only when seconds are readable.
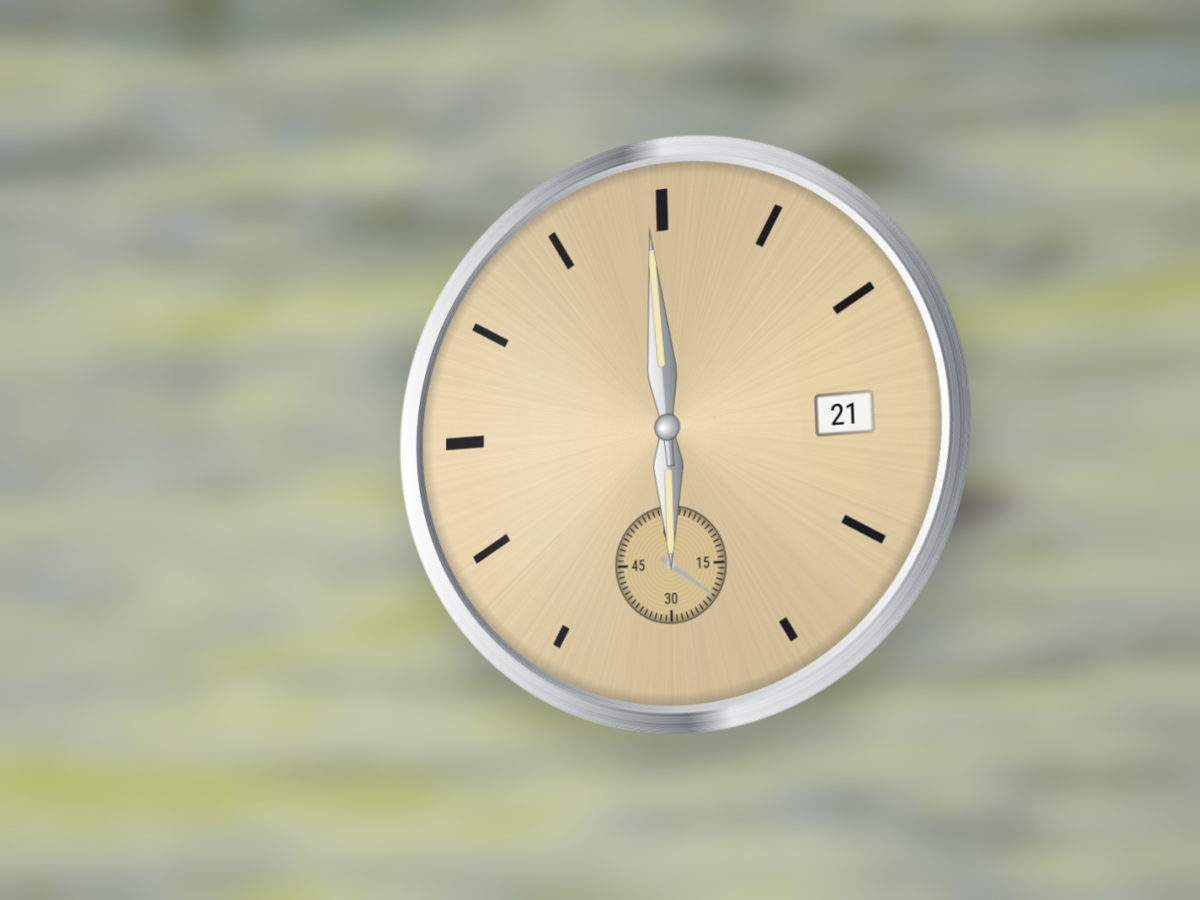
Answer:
5.59.21
